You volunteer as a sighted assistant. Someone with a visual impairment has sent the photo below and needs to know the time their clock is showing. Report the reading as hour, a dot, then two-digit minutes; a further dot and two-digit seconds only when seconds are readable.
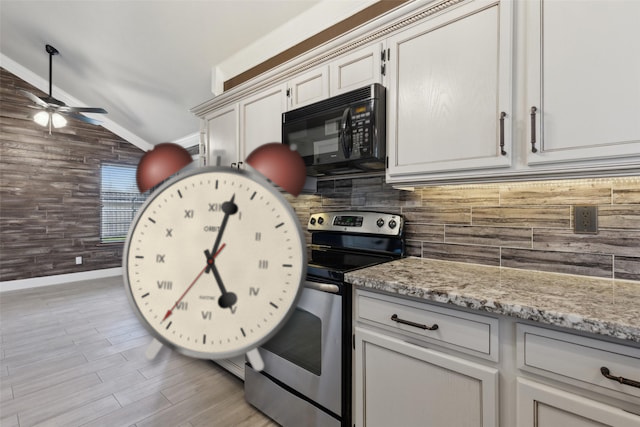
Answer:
5.02.36
